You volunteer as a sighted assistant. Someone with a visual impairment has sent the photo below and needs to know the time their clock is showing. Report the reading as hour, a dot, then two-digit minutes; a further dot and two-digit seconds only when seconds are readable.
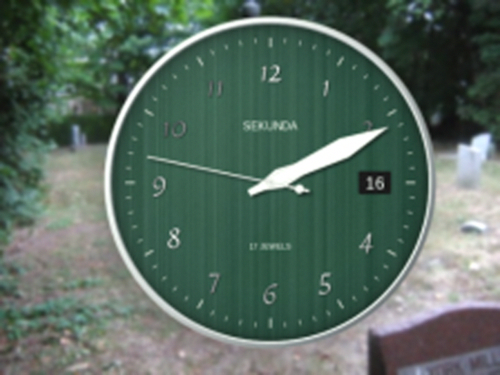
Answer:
2.10.47
